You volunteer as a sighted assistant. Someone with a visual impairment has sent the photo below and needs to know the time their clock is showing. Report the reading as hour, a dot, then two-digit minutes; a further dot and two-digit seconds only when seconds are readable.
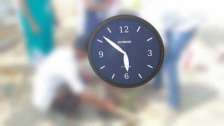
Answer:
5.52
